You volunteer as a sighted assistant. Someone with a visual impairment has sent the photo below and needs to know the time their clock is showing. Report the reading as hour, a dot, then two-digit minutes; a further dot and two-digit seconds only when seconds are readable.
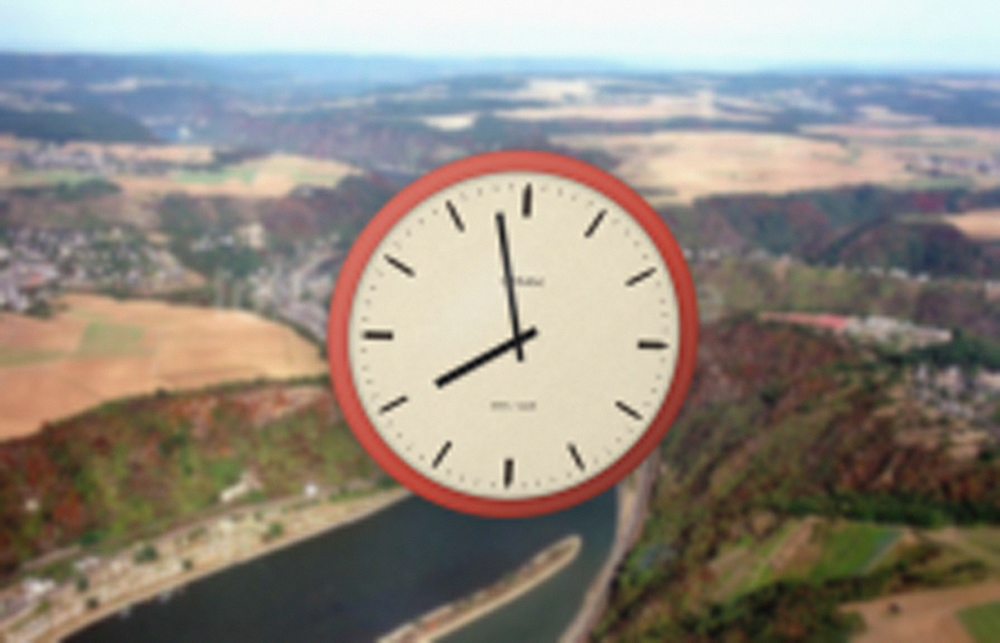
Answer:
7.58
